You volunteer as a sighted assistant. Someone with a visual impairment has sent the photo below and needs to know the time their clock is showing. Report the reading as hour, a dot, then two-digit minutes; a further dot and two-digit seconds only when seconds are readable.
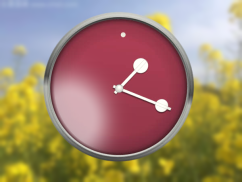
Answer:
1.18
